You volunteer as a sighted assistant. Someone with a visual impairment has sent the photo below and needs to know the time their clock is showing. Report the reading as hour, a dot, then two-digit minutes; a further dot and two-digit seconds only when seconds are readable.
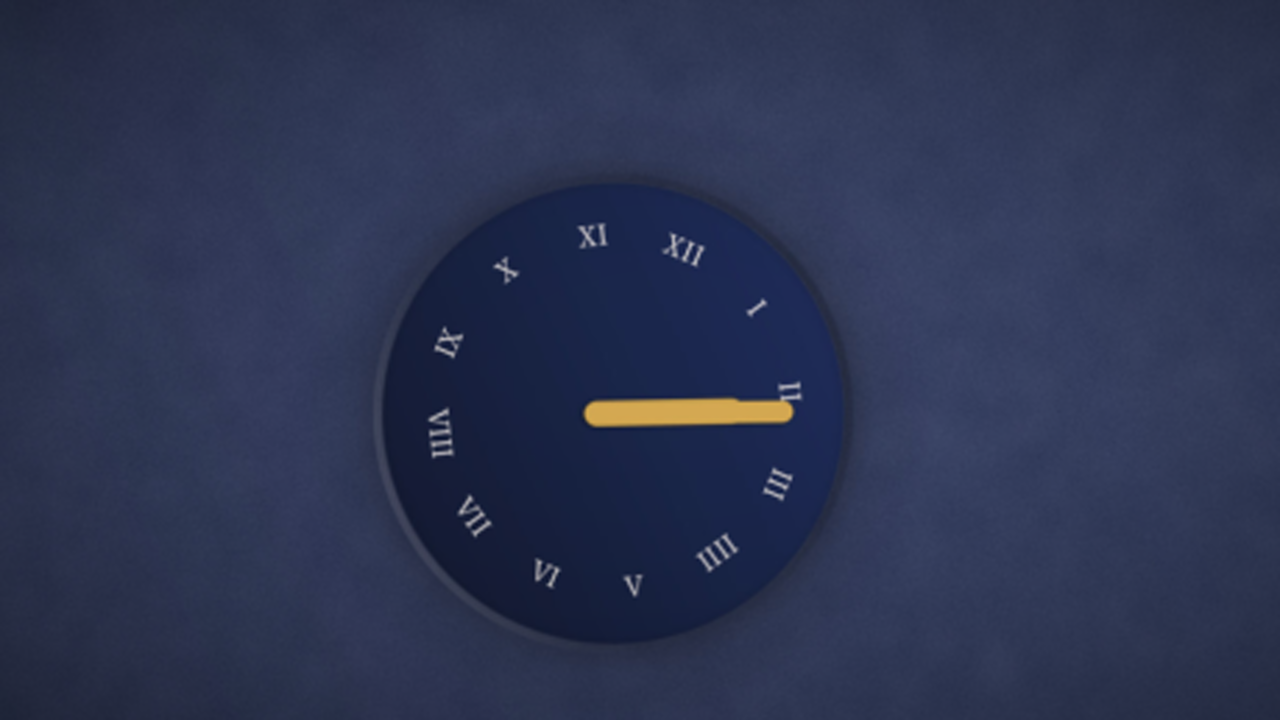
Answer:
2.11
